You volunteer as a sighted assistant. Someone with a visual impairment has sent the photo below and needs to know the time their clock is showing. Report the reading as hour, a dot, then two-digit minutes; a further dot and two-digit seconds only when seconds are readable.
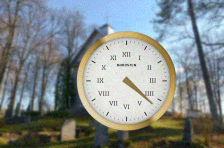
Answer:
4.22
